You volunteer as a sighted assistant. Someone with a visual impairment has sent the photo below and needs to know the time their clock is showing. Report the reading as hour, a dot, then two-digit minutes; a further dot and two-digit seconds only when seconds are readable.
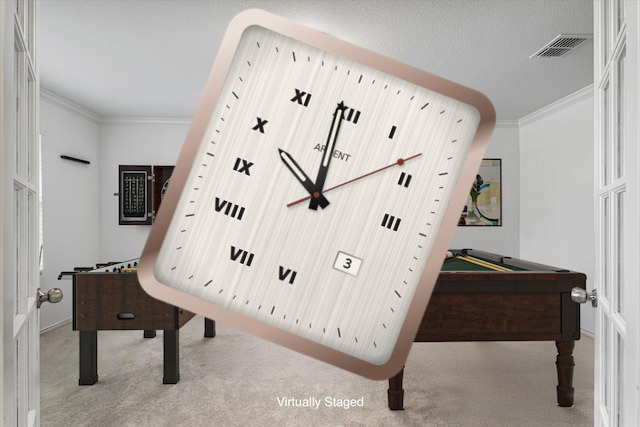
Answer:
9.59.08
